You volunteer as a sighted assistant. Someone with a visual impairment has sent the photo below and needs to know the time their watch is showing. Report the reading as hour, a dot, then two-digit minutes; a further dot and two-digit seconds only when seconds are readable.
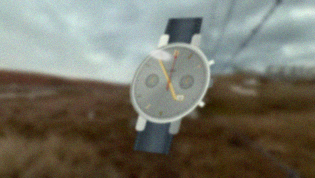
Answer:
4.54
